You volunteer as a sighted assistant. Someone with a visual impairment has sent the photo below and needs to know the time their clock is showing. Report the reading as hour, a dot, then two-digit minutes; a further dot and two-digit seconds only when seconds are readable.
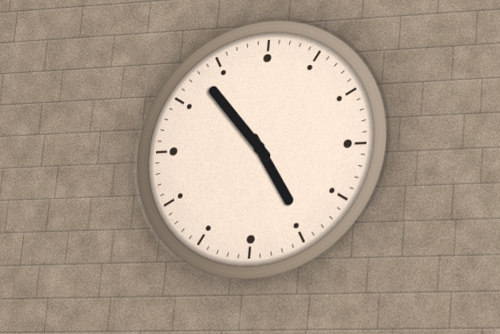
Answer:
4.53
